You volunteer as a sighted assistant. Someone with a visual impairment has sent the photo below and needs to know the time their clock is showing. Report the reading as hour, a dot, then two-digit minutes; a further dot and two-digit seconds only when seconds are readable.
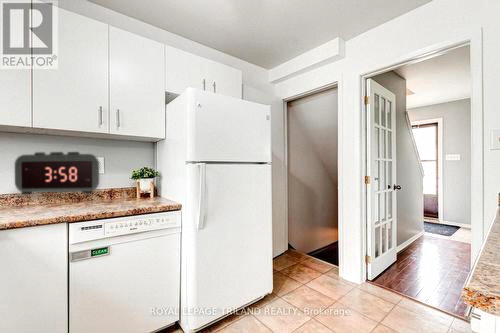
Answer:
3.58
